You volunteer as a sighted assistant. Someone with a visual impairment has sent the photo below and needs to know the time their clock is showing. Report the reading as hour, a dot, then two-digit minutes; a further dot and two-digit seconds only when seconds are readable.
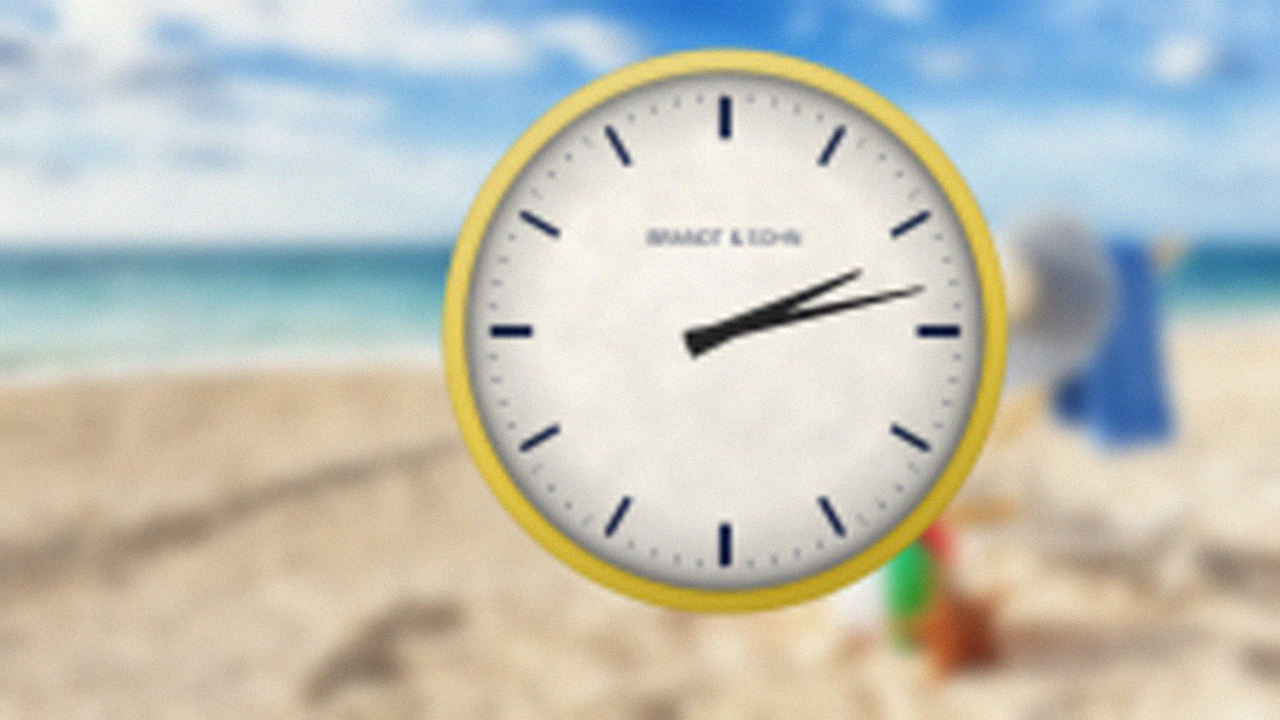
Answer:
2.13
